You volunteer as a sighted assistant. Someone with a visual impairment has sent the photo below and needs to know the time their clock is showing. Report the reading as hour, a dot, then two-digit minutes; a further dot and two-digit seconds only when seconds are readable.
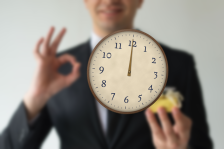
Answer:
12.00
